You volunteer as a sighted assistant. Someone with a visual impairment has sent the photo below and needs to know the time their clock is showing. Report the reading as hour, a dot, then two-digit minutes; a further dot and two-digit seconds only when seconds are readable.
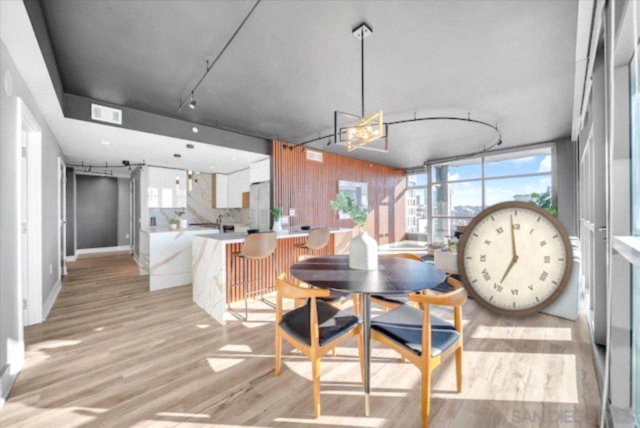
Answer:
6.59
